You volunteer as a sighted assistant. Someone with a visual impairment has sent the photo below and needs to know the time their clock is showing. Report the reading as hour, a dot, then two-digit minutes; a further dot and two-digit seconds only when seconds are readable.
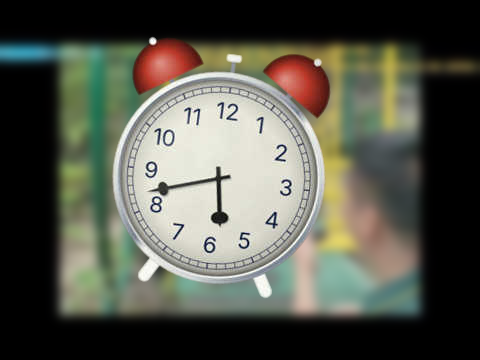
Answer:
5.42
